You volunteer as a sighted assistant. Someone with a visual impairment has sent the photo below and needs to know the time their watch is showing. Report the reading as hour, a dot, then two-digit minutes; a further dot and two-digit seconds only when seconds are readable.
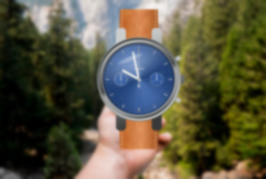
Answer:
9.58
